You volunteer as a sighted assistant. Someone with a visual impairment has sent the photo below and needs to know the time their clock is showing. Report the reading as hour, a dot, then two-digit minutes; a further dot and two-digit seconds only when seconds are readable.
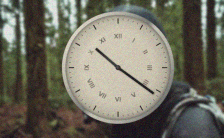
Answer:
10.21
